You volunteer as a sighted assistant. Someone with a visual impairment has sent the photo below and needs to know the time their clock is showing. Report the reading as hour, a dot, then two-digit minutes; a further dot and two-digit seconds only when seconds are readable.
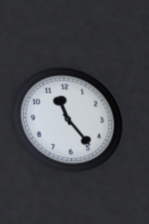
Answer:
11.24
